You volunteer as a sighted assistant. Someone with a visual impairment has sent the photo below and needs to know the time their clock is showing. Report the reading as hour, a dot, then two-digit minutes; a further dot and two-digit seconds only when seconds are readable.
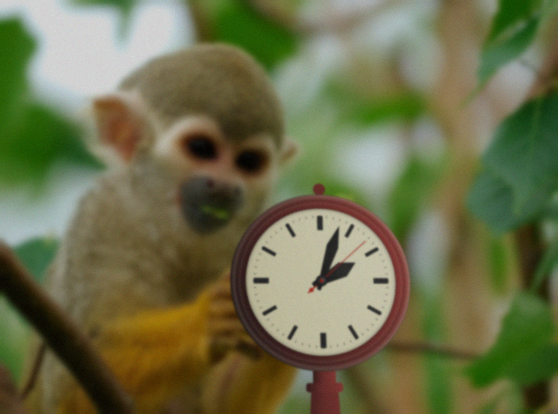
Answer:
2.03.08
